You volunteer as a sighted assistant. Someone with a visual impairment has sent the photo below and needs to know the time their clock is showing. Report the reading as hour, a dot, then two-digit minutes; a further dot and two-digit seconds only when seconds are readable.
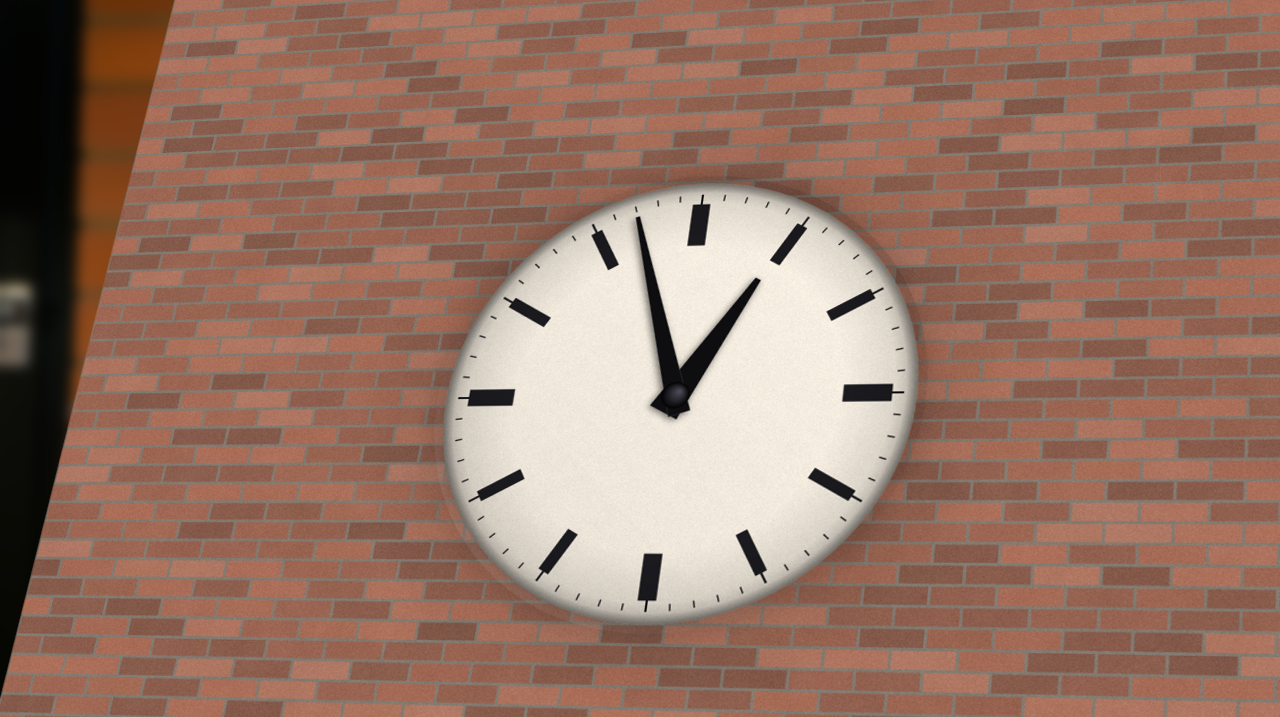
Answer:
12.57
